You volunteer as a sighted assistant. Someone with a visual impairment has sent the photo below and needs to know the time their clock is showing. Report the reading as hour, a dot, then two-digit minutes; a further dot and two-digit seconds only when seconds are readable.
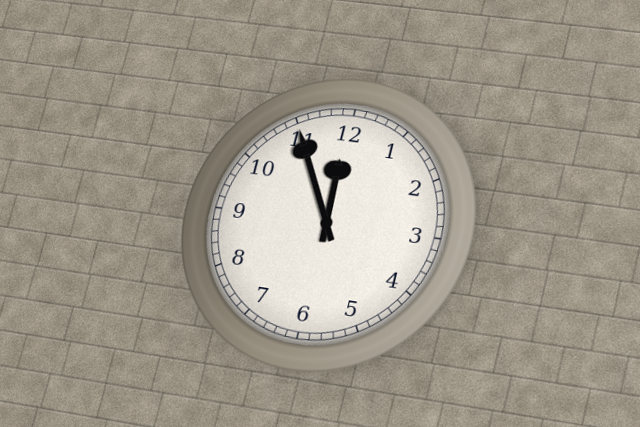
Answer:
11.55
